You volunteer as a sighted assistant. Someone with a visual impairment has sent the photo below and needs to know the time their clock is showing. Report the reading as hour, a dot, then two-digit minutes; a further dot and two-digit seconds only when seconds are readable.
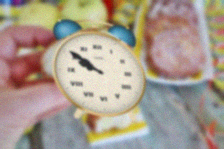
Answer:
9.51
